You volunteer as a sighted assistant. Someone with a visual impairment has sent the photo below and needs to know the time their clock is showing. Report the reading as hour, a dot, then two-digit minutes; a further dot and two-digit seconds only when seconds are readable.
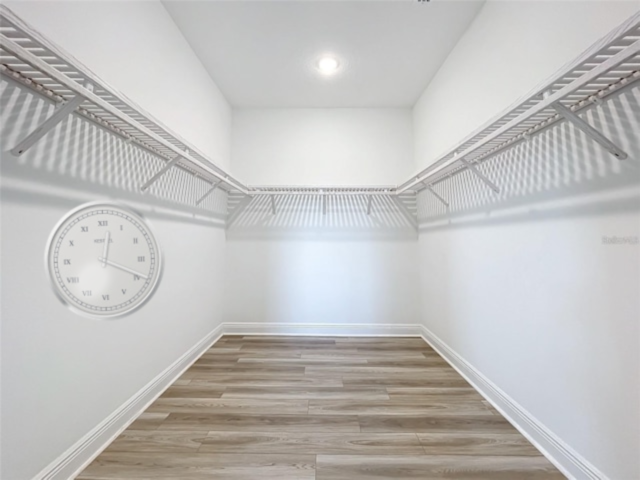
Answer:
12.19
